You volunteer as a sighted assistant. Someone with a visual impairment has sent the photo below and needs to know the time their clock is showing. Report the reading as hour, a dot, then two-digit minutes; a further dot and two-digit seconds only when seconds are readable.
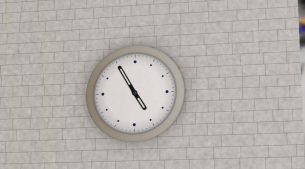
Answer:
4.55
